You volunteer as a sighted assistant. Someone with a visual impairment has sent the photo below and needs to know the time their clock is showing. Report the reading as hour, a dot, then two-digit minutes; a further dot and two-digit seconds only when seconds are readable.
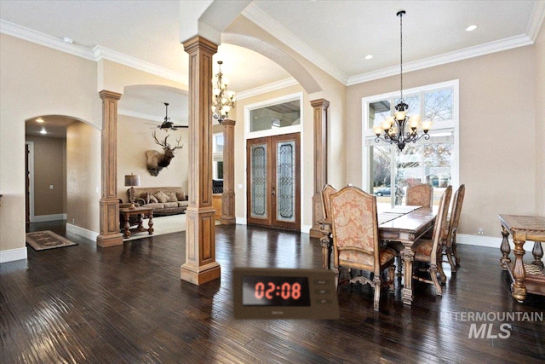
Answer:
2.08
